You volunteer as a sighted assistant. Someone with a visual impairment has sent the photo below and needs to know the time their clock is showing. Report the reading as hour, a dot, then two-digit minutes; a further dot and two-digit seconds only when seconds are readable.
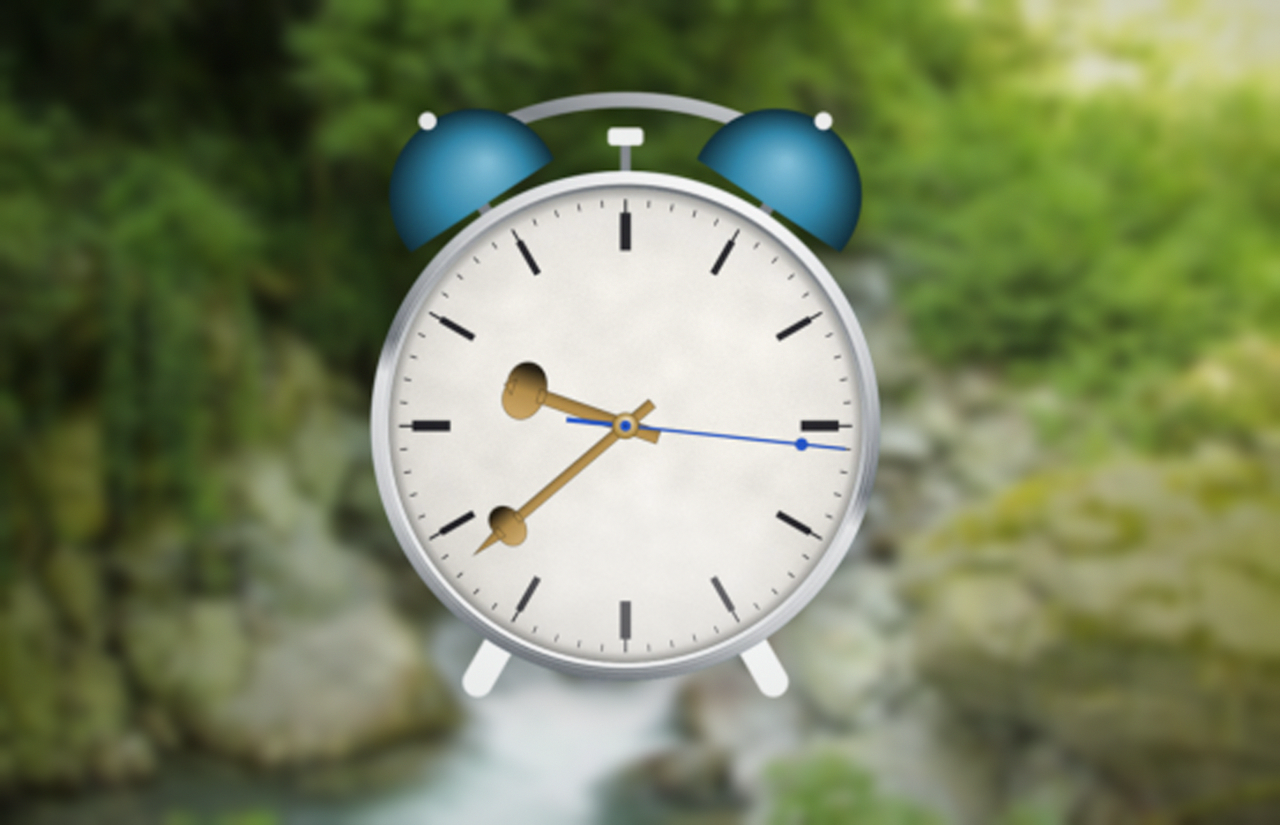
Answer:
9.38.16
